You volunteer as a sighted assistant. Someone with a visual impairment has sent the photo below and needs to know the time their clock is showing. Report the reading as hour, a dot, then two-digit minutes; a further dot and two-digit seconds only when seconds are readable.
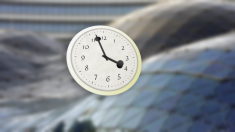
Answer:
3.57
